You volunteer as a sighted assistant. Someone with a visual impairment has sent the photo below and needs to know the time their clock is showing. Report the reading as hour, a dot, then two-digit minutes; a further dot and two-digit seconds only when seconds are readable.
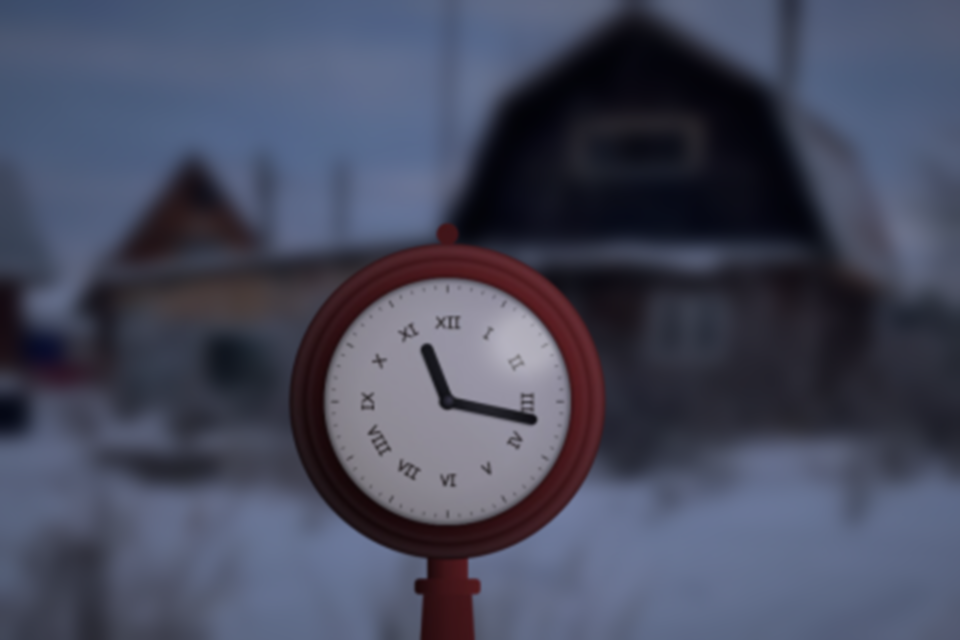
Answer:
11.17
